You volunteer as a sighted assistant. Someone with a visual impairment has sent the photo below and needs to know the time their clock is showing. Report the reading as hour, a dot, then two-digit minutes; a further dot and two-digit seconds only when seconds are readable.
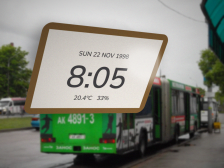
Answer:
8.05
